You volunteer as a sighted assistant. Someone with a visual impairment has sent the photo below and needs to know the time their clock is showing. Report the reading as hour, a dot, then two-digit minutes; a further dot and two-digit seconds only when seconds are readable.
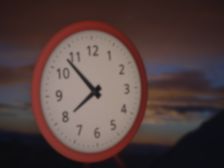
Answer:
7.53
